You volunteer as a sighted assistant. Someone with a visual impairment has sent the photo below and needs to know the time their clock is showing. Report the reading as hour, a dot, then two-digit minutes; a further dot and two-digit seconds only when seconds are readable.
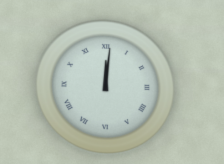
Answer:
12.01
